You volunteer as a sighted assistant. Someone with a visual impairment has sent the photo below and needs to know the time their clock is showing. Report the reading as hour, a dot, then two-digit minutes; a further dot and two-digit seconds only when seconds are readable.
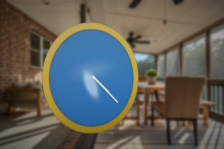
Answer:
4.22
